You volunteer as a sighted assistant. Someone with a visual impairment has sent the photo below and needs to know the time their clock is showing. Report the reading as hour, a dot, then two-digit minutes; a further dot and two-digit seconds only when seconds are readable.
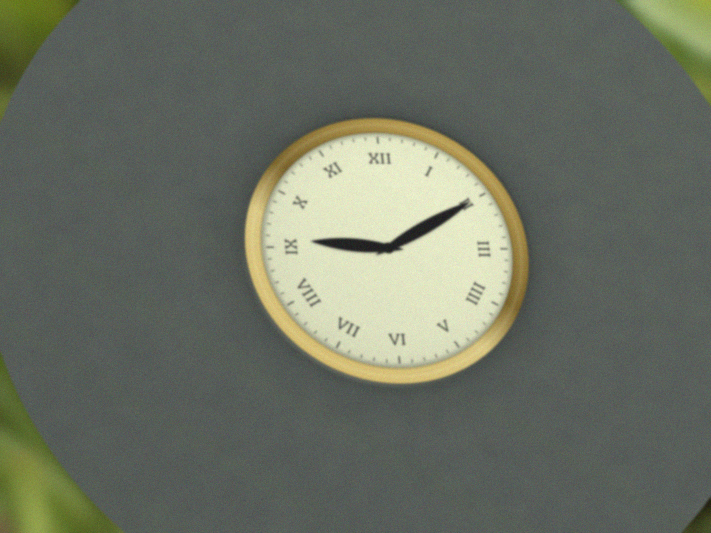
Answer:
9.10
